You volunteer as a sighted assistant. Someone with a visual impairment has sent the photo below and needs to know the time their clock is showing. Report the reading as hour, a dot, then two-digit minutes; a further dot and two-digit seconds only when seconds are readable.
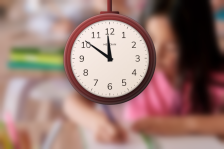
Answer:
11.51
